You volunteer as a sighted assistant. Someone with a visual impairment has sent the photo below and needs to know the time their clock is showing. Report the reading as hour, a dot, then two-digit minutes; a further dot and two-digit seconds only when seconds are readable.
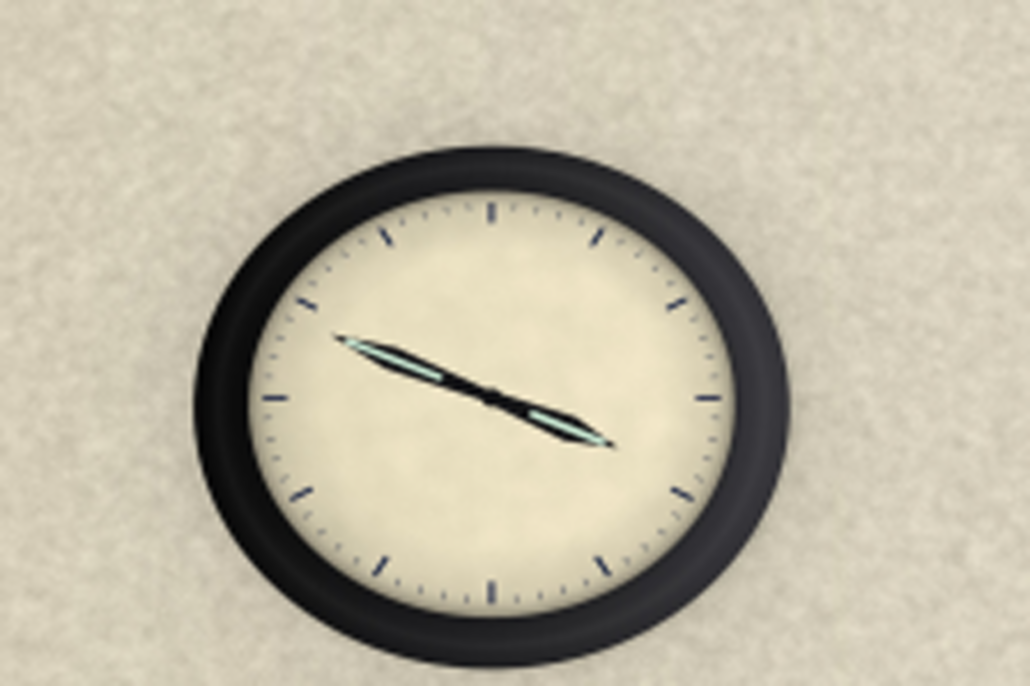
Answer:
3.49
